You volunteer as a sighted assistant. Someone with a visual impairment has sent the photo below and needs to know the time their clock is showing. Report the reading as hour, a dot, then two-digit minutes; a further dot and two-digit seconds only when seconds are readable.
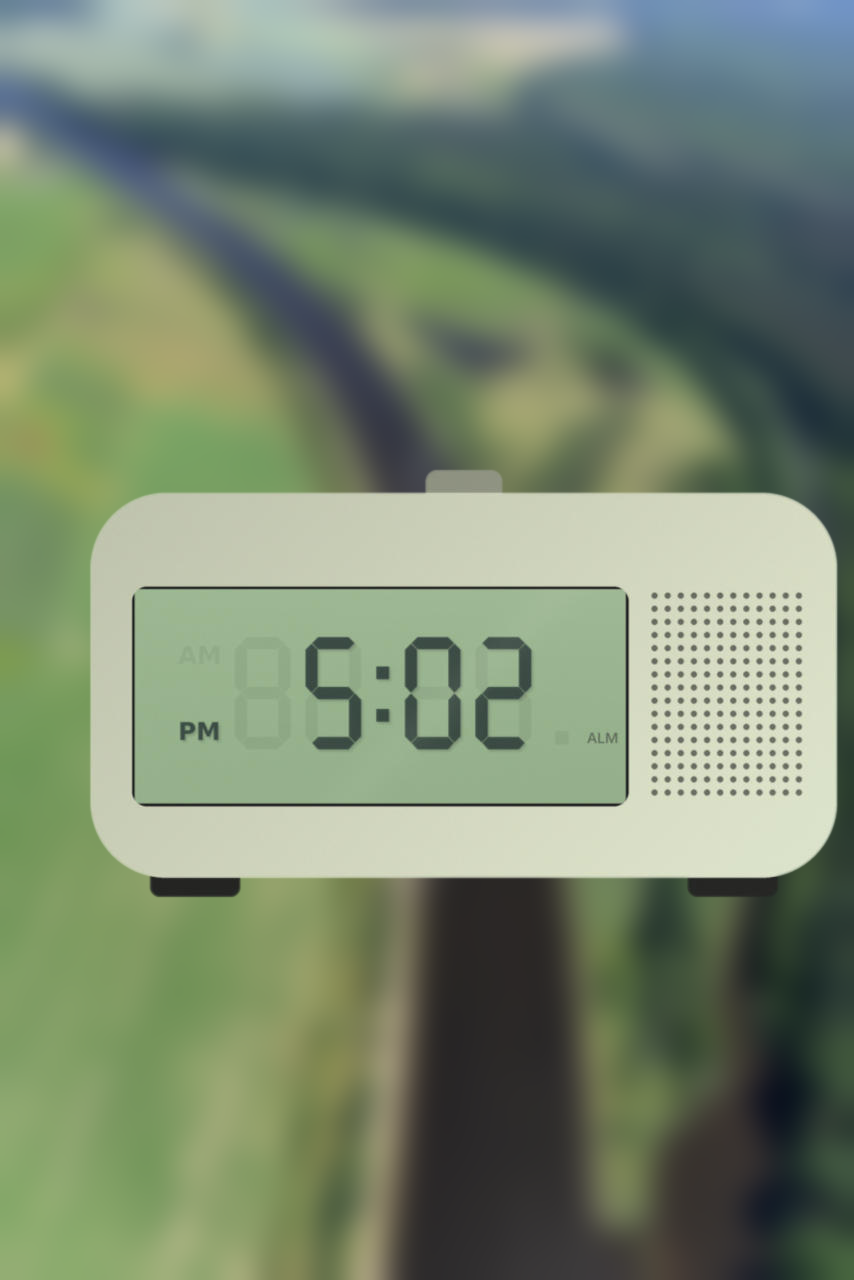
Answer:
5.02
